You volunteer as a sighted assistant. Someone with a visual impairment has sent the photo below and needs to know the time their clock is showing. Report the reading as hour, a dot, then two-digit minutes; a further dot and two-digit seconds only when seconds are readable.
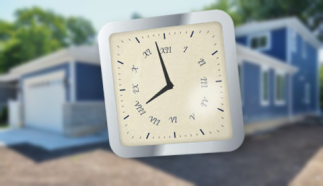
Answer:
7.58
